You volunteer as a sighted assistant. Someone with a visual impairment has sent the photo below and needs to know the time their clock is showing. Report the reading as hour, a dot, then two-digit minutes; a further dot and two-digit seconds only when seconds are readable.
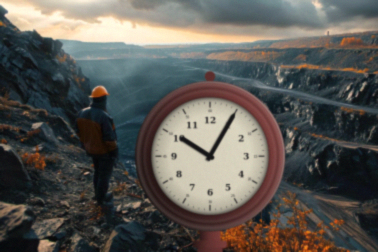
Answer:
10.05
